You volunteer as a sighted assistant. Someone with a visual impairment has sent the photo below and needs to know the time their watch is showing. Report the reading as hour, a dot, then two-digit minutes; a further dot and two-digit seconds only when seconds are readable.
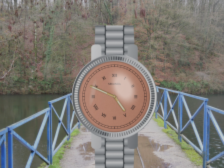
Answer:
4.49
